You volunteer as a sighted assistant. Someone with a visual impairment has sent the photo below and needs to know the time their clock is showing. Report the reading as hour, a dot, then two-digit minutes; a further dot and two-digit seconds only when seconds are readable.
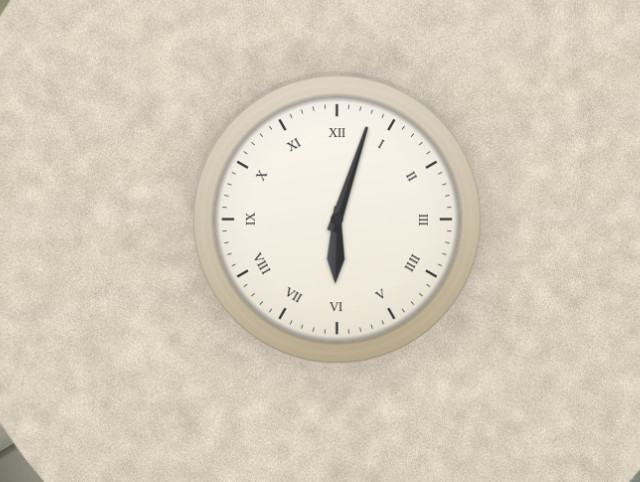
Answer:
6.03
